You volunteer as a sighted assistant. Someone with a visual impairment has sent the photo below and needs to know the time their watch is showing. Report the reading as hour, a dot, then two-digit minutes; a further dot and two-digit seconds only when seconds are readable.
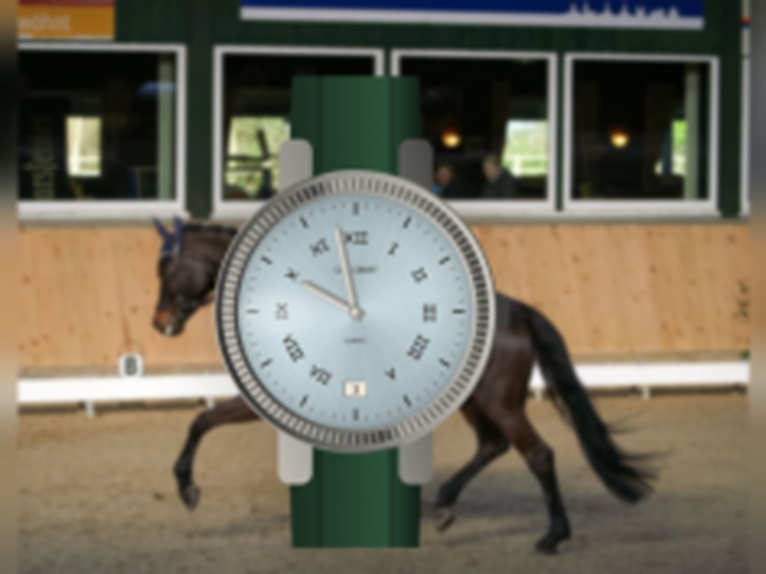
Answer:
9.58
